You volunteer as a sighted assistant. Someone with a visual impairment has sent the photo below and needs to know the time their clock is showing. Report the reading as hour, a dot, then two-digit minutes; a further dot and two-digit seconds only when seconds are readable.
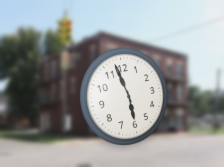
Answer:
5.58
